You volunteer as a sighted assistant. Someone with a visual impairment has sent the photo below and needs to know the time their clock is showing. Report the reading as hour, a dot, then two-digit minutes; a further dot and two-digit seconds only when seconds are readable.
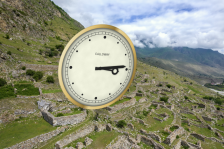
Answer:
3.14
